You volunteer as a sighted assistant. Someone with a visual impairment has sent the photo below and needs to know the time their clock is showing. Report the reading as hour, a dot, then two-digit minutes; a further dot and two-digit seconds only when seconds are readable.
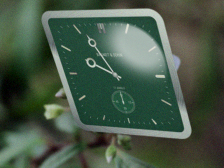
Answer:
9.56
